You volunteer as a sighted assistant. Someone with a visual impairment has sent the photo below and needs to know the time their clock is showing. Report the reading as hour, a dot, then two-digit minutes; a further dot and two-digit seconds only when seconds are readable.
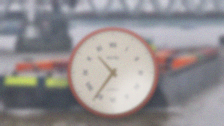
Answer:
10.36
